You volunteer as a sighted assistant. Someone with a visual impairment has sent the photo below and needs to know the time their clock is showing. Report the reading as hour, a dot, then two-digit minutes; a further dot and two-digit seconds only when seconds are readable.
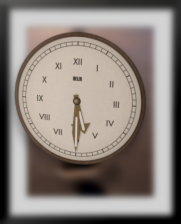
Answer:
5.30
